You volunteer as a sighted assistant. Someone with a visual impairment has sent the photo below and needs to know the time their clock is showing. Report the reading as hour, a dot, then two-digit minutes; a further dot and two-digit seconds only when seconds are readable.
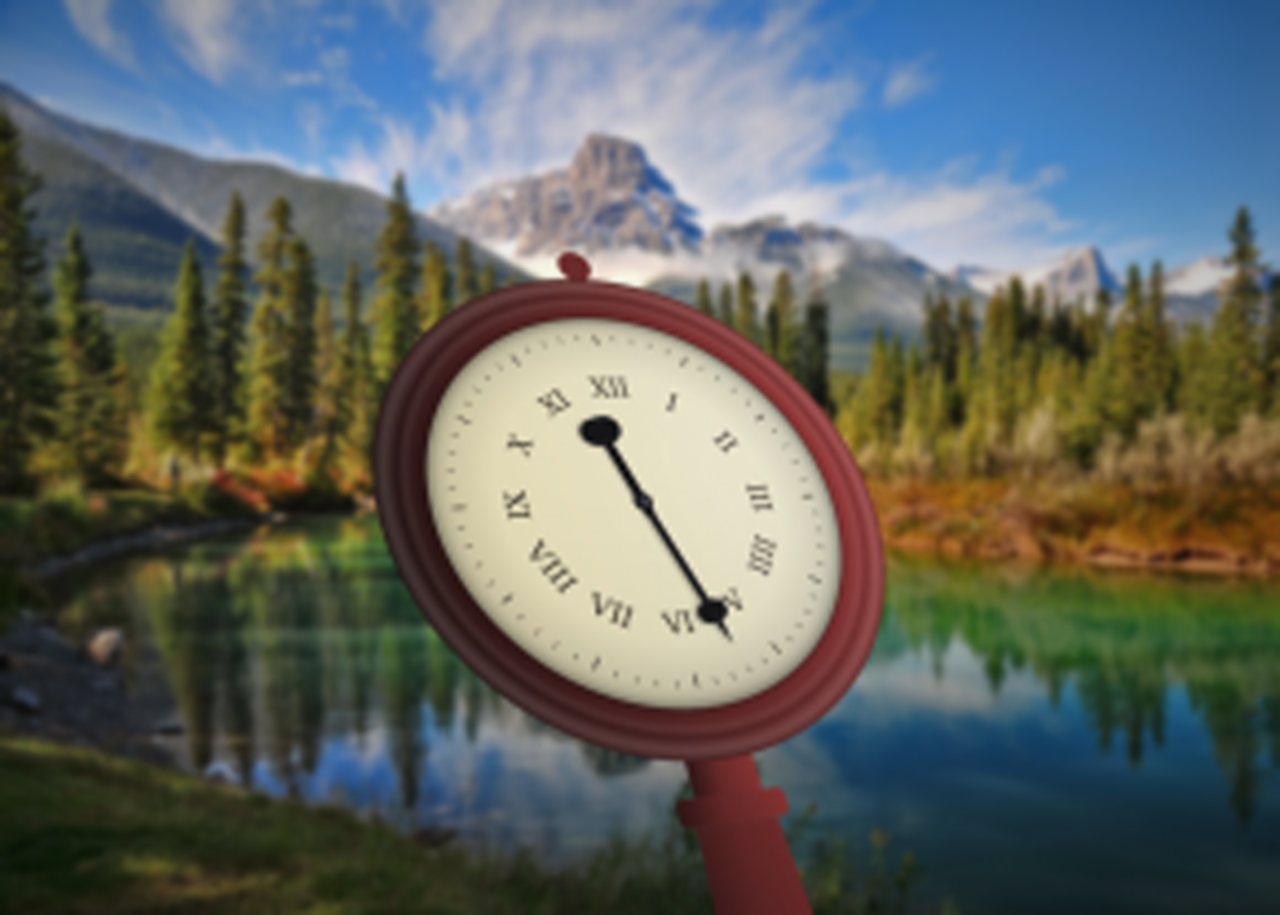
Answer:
11.27
